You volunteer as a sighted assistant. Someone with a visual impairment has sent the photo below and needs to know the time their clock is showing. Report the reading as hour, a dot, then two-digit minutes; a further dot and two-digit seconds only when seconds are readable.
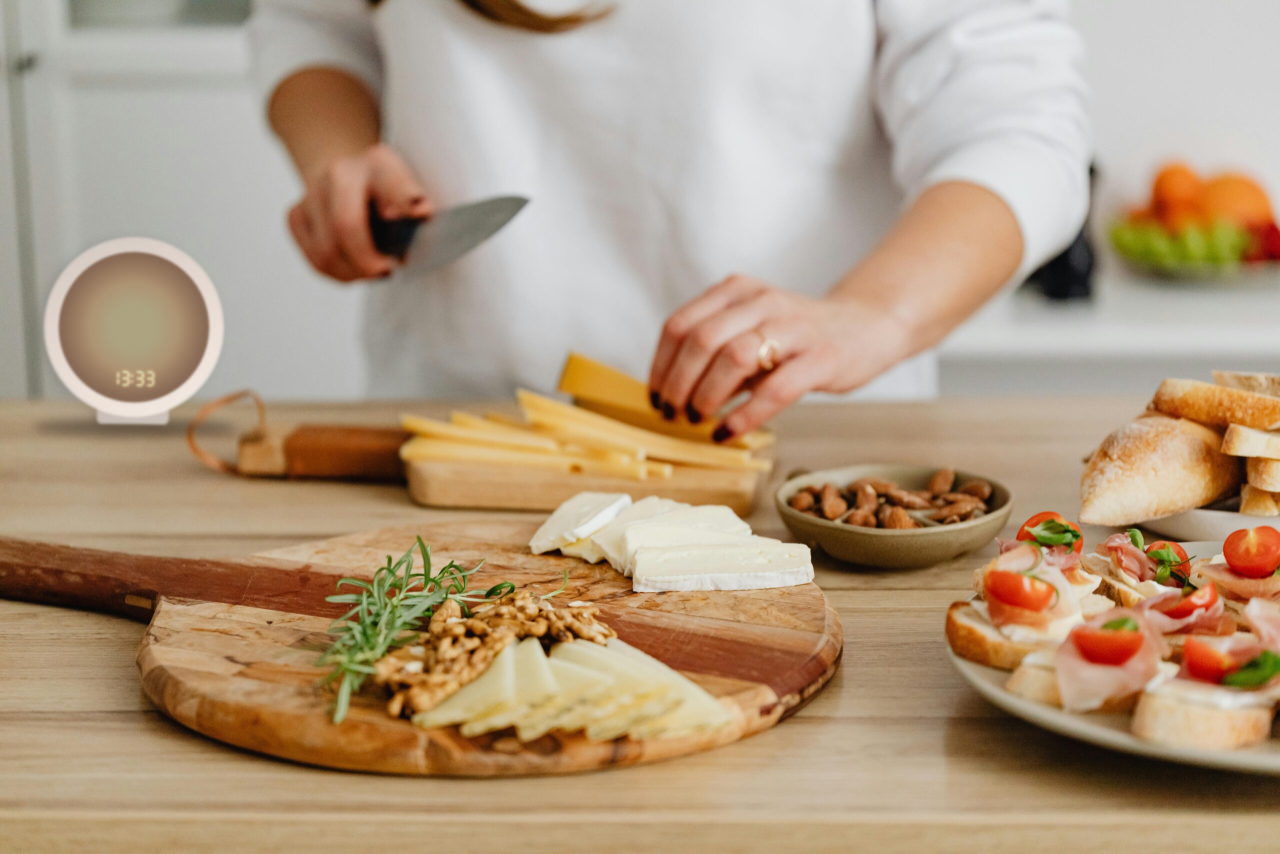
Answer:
13.33
